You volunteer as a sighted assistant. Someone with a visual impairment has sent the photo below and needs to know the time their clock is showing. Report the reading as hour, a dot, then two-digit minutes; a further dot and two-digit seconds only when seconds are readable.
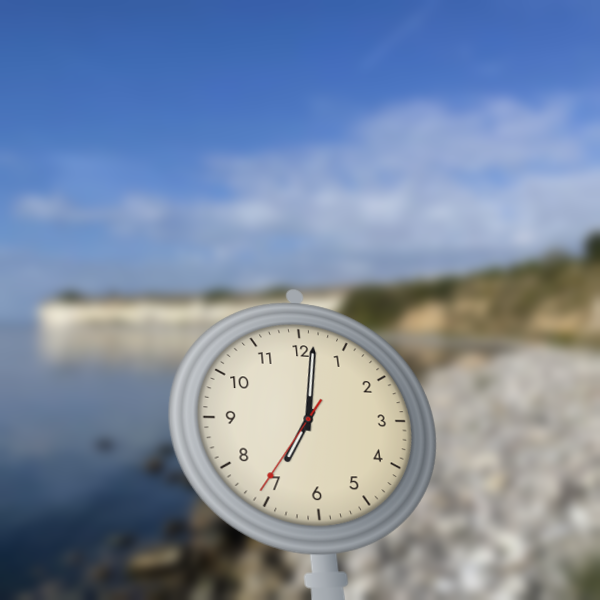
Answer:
7.01.36
